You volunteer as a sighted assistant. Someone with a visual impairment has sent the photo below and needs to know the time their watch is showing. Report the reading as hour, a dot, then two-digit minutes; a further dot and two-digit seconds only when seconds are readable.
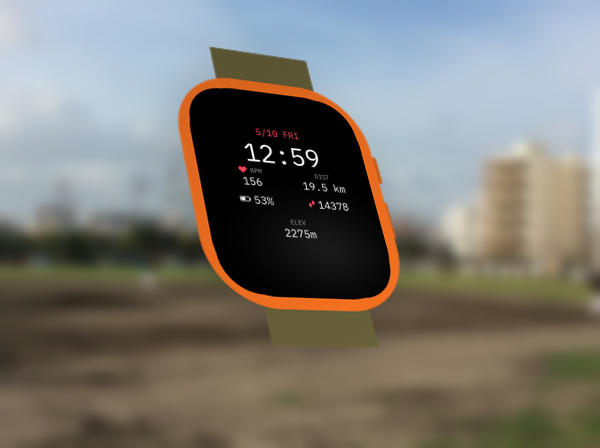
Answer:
12.59
